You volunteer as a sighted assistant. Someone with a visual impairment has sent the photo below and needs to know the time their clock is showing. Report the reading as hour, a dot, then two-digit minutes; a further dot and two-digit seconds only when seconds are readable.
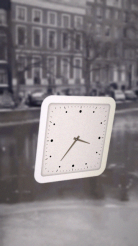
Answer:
3.36
